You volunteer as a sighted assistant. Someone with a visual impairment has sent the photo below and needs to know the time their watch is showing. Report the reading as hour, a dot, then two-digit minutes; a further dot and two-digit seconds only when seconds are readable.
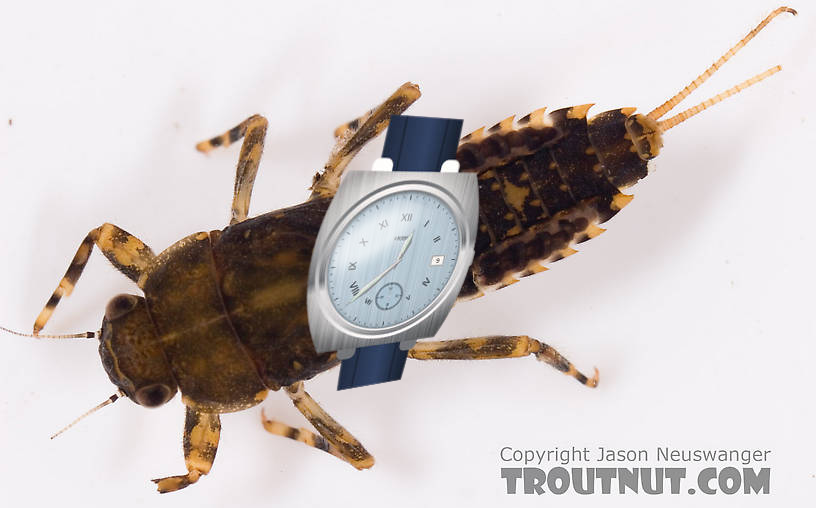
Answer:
12.38
